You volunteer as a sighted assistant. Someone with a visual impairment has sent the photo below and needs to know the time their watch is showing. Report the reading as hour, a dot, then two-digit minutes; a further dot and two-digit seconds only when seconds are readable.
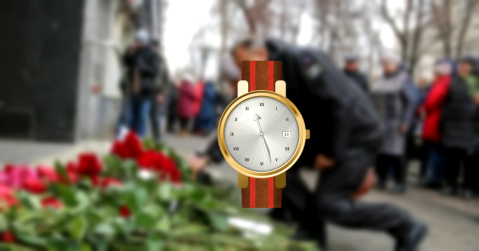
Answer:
11.27
